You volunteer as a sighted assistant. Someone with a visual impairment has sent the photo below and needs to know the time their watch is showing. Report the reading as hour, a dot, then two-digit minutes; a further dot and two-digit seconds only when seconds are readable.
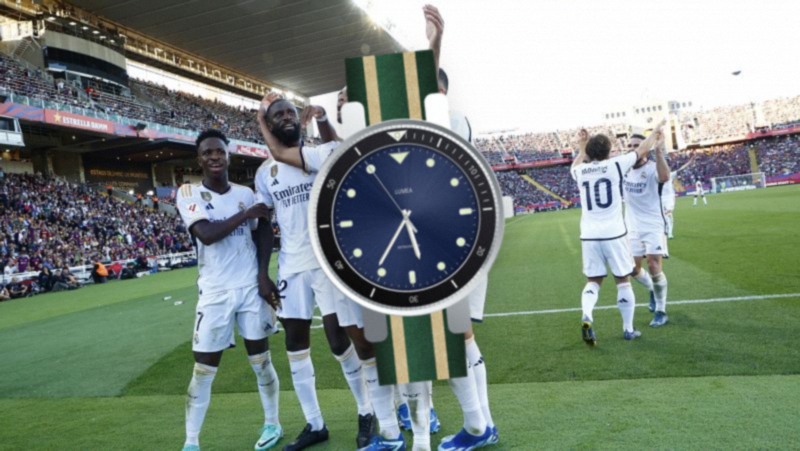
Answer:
5.35.55
